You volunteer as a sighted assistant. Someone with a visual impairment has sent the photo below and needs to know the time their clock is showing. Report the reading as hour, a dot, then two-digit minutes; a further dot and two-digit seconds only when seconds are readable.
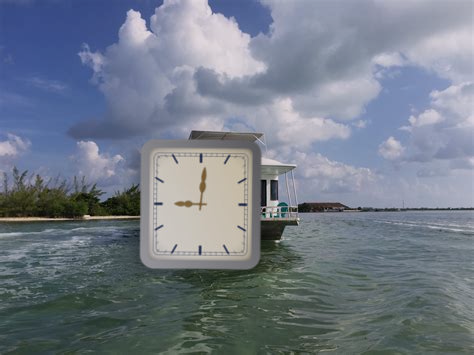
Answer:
9.01
